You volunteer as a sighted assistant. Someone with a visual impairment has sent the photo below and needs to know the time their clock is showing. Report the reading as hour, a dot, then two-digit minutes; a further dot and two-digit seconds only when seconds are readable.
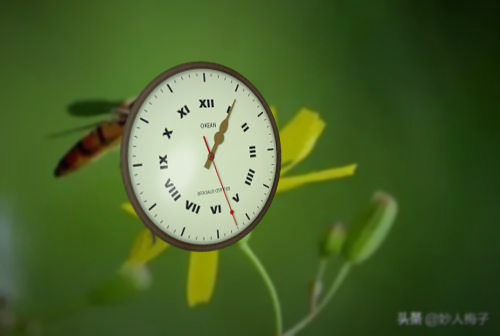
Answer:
1.05.27
